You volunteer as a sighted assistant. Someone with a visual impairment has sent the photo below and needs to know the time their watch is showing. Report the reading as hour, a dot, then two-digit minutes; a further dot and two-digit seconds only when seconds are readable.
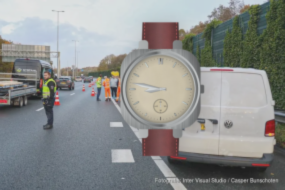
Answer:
8.47
